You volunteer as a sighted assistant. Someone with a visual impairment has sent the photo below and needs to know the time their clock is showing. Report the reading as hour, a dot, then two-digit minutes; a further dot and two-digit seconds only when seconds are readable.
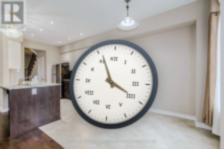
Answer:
3.56
